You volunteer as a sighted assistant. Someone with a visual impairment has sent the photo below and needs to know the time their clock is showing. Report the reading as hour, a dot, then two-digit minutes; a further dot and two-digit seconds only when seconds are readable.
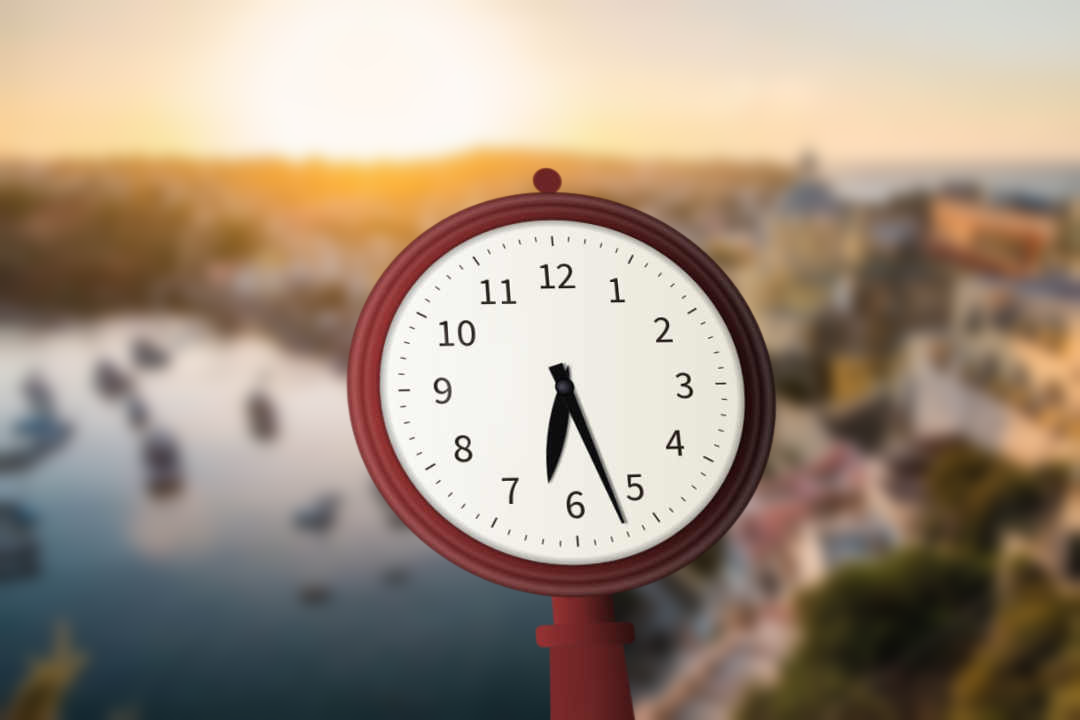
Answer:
6.27
